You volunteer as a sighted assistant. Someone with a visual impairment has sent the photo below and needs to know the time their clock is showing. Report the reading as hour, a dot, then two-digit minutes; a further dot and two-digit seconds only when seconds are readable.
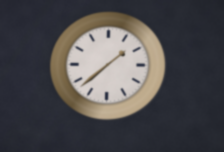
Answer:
1.38
